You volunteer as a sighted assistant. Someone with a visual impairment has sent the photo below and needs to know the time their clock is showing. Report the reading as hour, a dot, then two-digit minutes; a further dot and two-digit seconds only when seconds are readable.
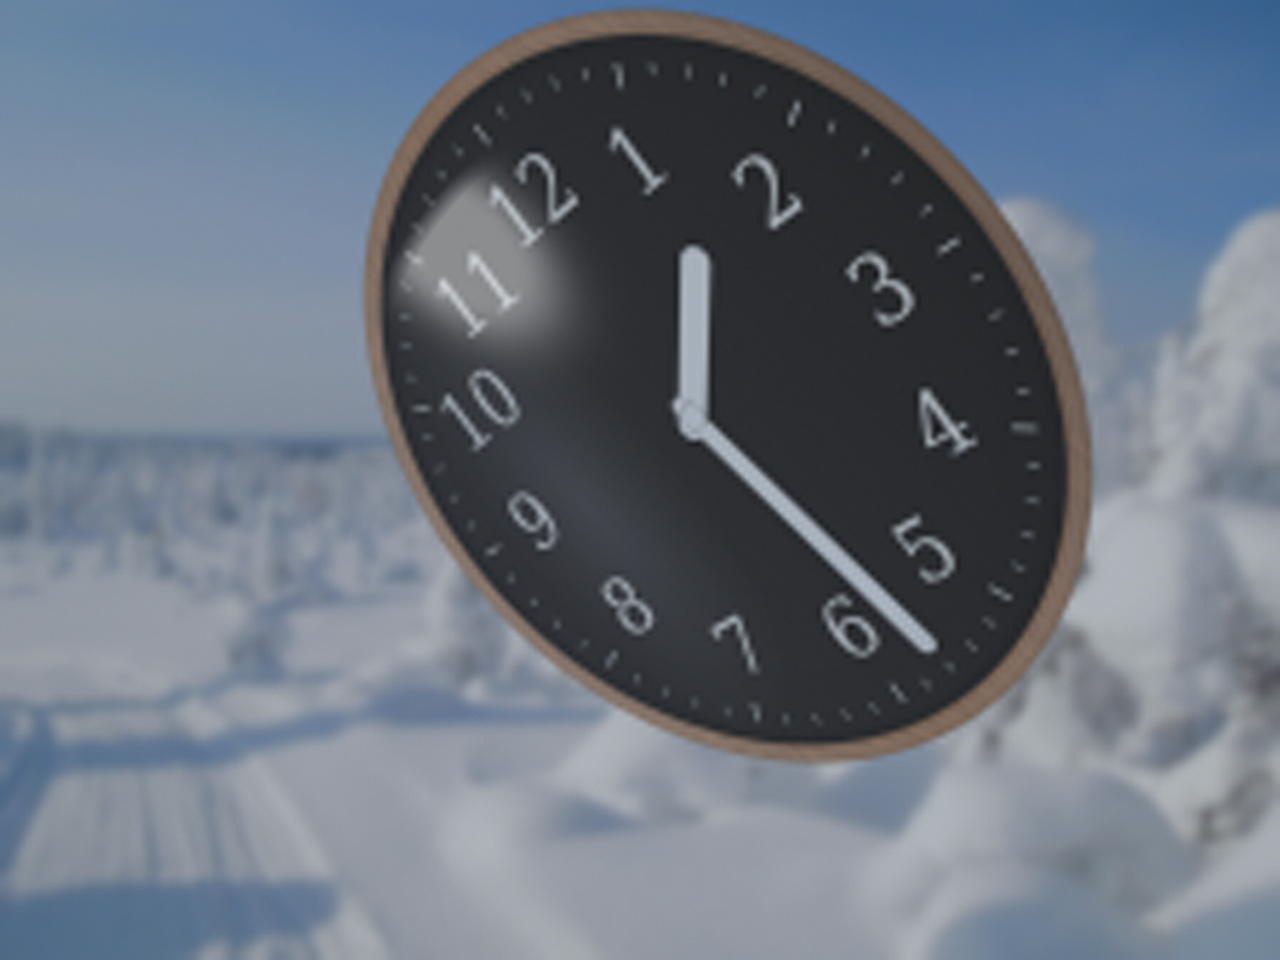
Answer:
1.28
